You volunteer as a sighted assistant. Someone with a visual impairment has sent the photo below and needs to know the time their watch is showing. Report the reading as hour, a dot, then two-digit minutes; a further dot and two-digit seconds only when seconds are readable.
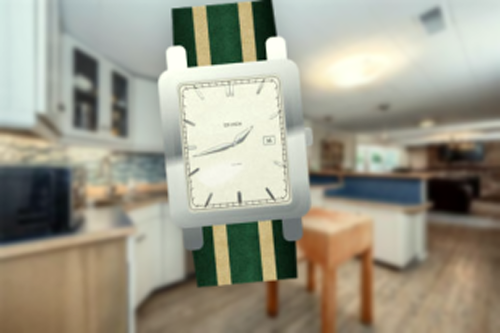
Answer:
1.43
